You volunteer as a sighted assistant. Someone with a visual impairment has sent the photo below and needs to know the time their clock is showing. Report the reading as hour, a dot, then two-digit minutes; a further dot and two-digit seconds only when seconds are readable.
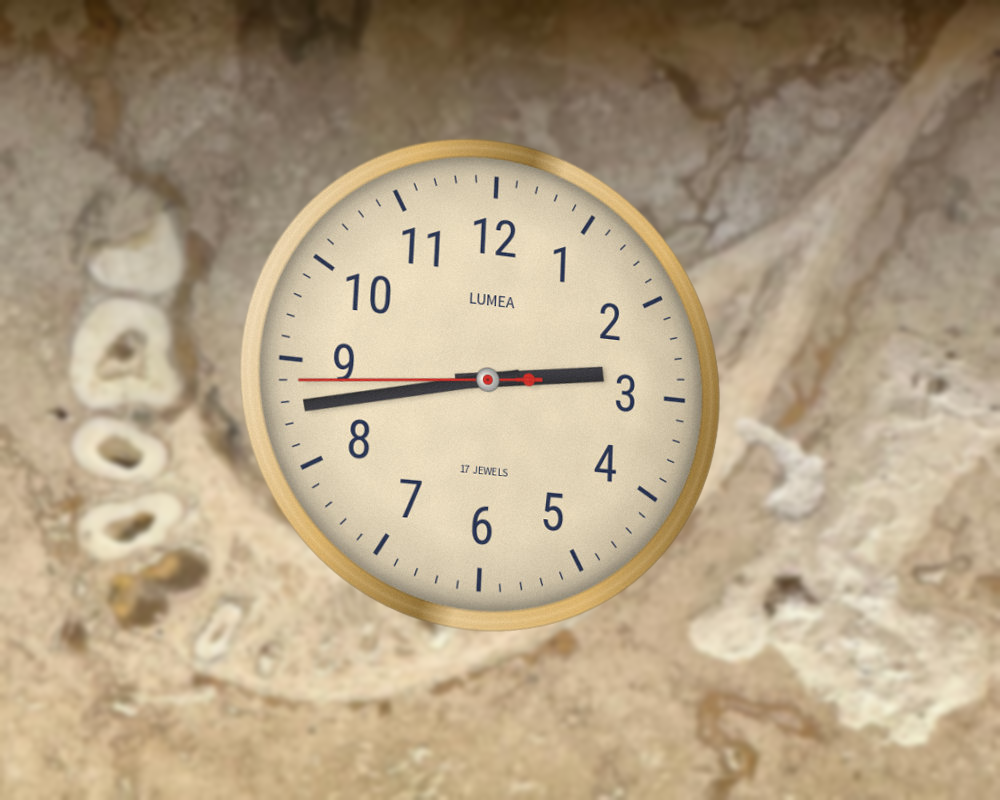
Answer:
2.42.44
